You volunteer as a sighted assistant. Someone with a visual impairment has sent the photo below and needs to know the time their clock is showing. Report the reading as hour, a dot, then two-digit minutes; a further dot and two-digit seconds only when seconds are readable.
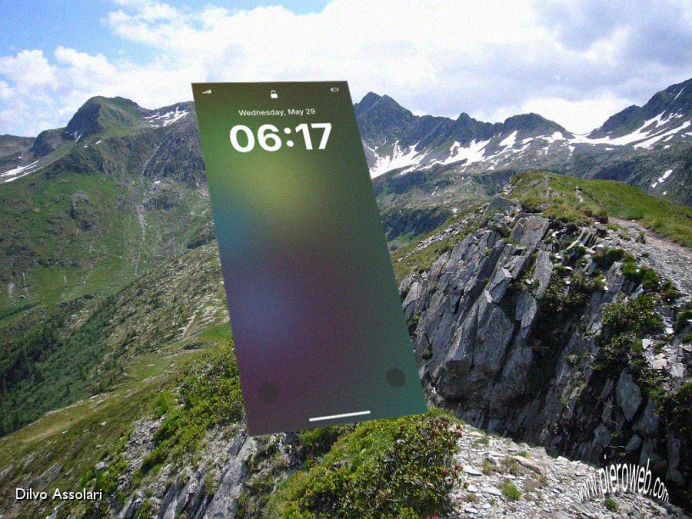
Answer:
6.17
